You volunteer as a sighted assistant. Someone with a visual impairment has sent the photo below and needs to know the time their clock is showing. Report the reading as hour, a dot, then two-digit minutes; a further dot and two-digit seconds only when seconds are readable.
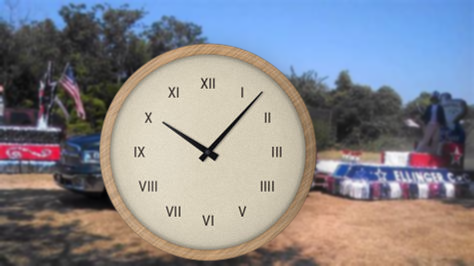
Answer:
10.07
